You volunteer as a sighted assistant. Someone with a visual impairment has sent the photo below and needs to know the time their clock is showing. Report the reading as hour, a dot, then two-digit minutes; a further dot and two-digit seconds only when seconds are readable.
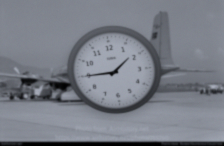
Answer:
1.45
